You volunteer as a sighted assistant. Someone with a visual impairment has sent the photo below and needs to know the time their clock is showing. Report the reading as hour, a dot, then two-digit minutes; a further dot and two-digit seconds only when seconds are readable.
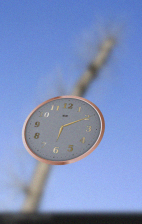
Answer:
6.10
